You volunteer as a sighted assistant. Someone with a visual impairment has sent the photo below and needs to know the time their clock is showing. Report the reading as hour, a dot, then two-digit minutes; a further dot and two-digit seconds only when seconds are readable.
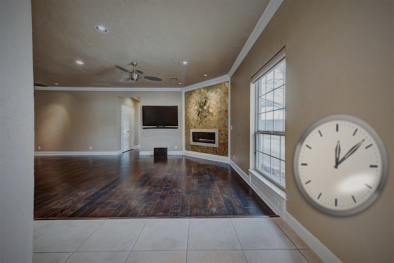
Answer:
12.08
